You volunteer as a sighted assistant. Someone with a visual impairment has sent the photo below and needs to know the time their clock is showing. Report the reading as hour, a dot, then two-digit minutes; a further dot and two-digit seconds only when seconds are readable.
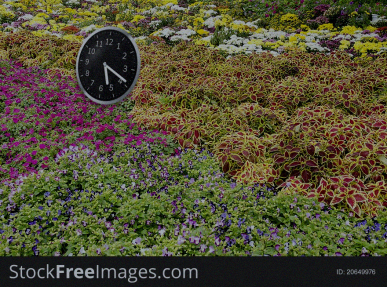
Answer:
5.19
